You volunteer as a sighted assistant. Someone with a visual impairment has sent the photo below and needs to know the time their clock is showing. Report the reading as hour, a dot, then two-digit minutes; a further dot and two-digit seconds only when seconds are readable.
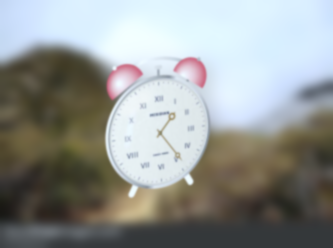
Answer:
1.24
